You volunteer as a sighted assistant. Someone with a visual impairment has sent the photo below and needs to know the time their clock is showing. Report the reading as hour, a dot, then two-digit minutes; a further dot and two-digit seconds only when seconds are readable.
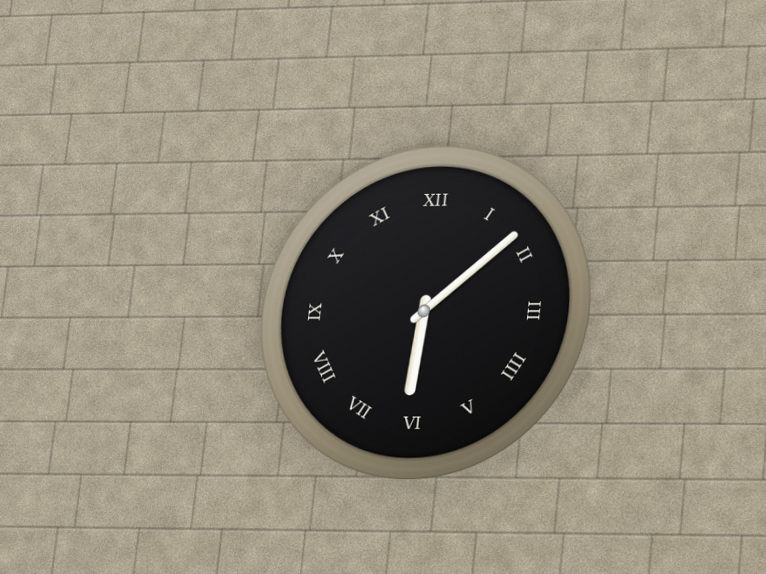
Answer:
6.08
